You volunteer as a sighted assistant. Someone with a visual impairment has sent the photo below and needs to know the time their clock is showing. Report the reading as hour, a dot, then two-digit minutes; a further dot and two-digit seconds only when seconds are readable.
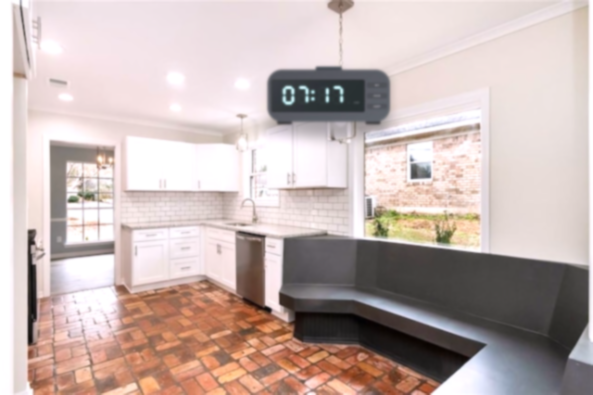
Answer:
7.17
